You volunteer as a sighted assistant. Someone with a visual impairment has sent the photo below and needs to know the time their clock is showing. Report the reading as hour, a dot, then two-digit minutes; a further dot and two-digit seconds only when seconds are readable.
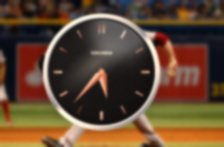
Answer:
5.37
